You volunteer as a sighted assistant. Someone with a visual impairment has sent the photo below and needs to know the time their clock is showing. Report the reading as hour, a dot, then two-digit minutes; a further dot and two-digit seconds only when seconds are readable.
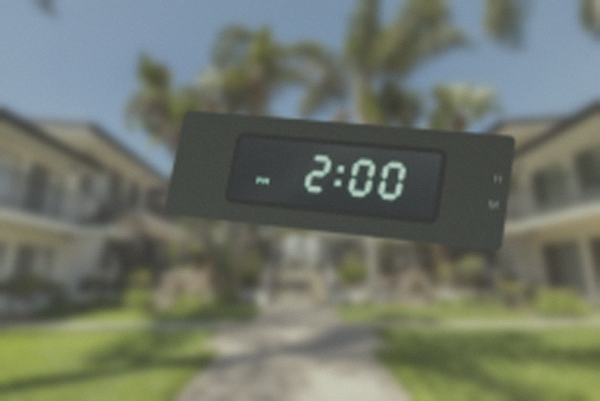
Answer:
2.00
